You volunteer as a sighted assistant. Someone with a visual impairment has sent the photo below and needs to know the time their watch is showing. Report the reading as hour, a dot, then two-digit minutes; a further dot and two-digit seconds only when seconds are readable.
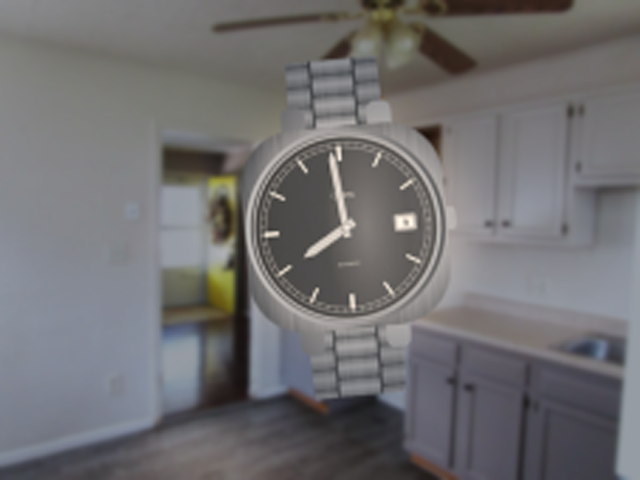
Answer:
7.59
